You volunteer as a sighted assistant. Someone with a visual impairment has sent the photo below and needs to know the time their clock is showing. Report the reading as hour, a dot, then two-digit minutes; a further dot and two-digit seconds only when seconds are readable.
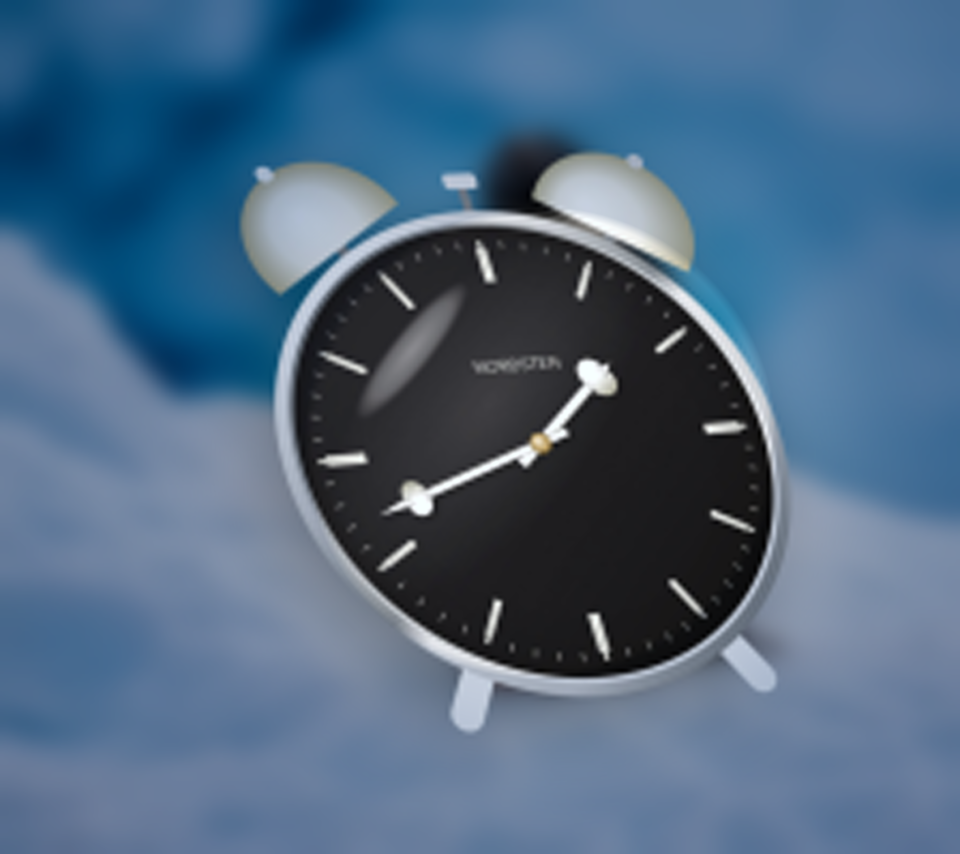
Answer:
1.42
